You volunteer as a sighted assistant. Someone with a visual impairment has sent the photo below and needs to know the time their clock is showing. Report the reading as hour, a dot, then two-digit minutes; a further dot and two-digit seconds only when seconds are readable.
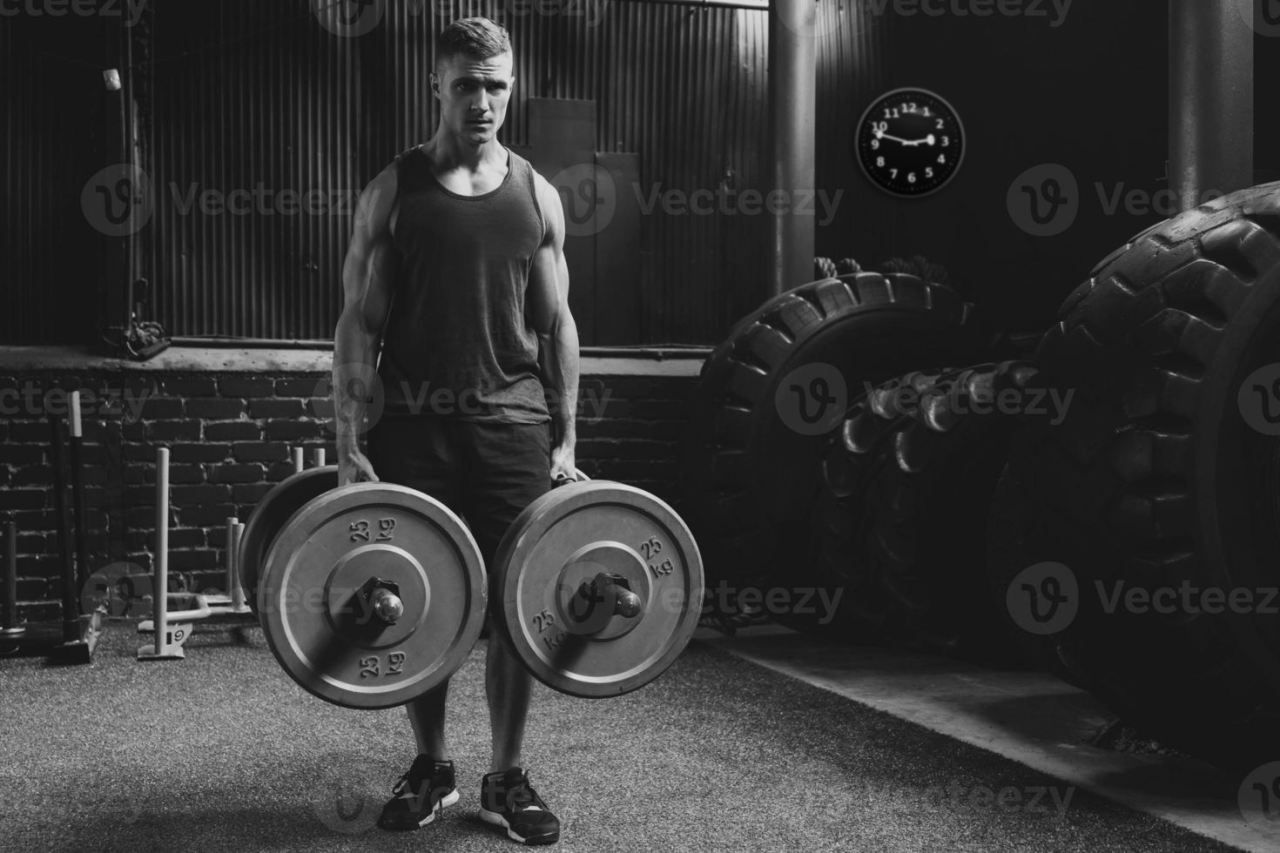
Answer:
2.48
